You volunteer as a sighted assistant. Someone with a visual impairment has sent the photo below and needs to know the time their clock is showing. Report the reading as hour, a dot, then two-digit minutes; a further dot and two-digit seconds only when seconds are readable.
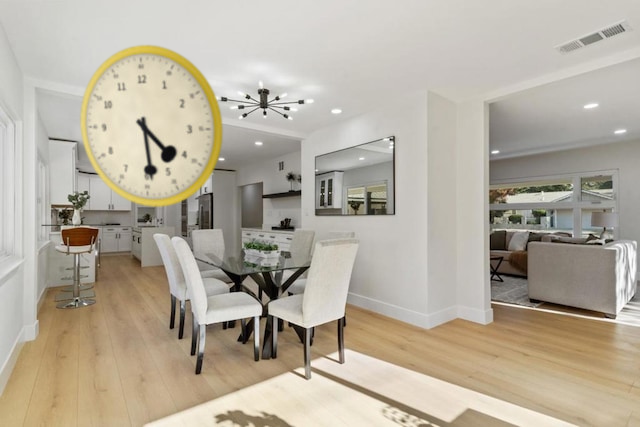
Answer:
4.29
